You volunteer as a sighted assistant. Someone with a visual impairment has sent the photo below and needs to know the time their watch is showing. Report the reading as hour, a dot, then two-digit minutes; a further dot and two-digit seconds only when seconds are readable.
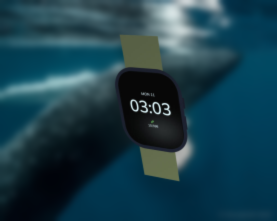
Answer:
3.03
